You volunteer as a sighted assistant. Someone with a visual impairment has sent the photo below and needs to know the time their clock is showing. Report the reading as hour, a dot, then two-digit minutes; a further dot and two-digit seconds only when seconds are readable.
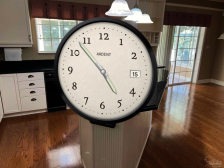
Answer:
4.53
